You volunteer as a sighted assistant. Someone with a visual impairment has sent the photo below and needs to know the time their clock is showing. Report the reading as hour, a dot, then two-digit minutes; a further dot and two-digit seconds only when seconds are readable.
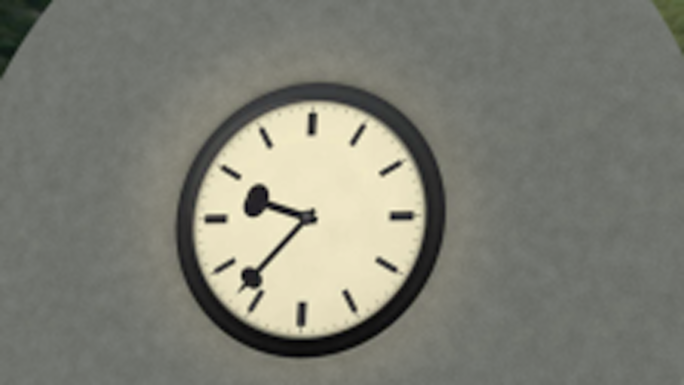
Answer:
9.37
